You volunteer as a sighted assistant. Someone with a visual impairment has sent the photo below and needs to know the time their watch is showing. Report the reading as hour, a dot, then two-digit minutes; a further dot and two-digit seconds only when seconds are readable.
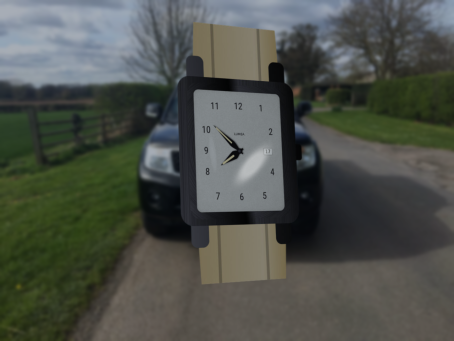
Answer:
7.52
